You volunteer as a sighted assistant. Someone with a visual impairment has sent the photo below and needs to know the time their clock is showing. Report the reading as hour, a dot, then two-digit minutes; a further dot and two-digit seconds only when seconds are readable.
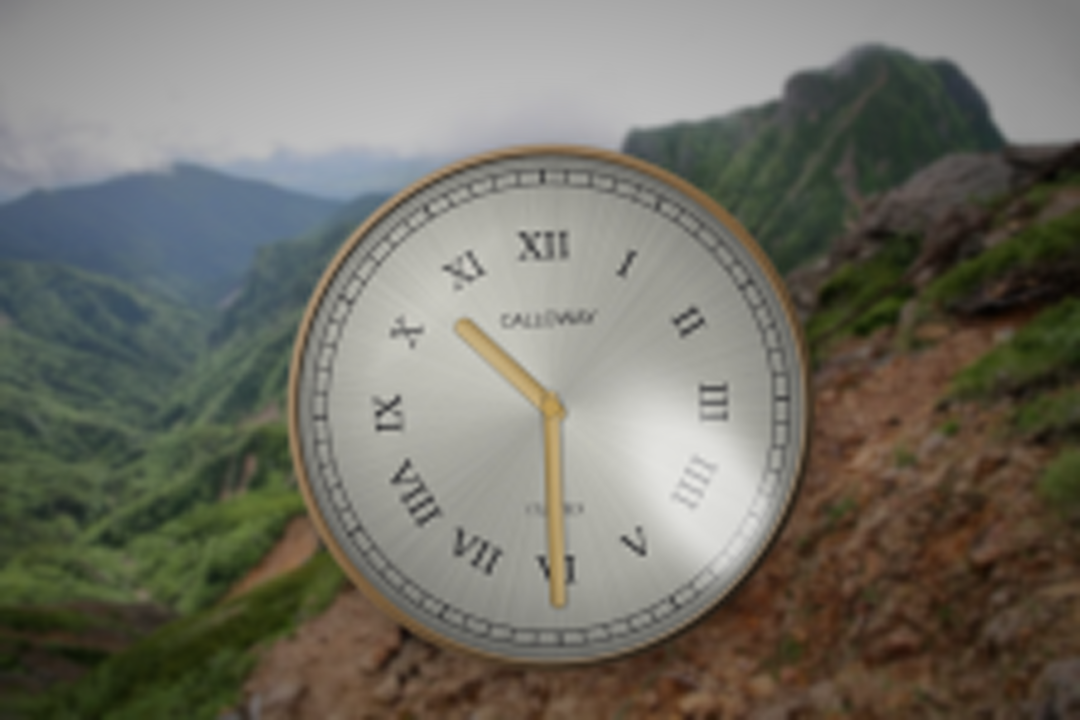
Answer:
10.30
